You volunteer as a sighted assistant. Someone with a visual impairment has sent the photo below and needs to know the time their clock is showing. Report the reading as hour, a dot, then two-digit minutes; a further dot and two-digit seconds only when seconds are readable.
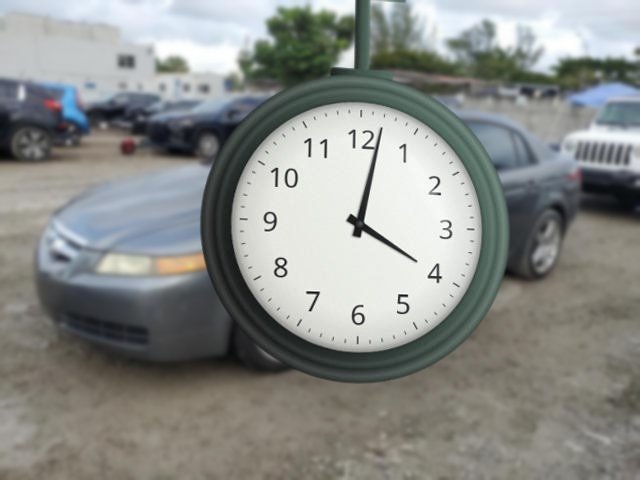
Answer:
4.02
